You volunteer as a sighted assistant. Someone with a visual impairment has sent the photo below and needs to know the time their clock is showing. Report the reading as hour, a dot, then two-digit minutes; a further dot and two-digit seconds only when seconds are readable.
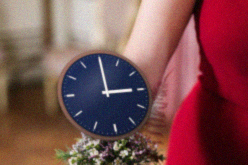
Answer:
3.00
